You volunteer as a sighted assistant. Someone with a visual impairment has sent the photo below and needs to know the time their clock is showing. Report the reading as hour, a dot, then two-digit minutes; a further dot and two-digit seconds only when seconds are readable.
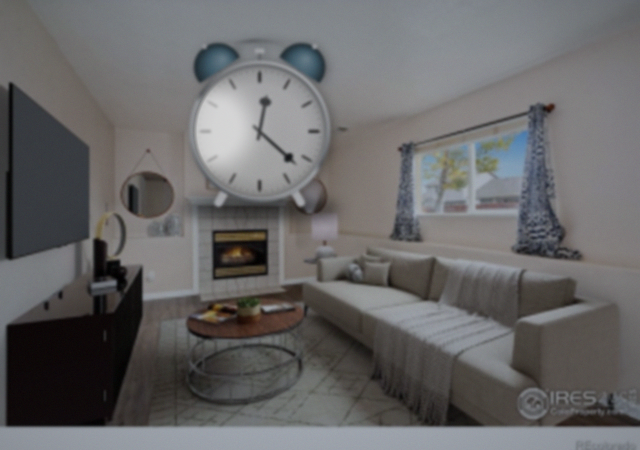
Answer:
12.22
